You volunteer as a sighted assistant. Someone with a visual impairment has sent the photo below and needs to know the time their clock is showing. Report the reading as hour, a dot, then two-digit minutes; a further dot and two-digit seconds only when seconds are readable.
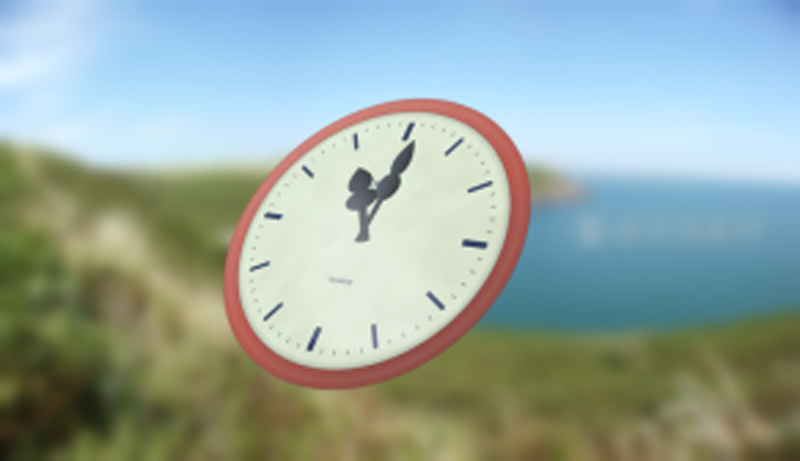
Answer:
11.01
